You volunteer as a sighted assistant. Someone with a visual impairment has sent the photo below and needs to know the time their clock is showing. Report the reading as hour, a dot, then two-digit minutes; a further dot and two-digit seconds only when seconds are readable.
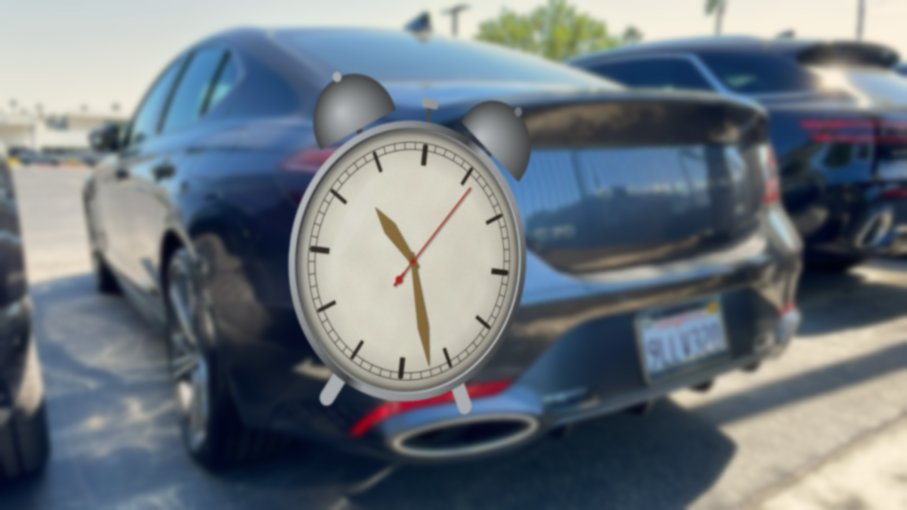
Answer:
10.27.06
